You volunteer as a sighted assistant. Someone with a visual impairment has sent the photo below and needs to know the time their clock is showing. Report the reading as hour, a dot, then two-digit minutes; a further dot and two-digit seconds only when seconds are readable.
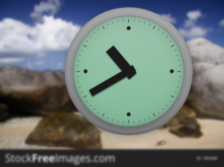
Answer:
10.40
